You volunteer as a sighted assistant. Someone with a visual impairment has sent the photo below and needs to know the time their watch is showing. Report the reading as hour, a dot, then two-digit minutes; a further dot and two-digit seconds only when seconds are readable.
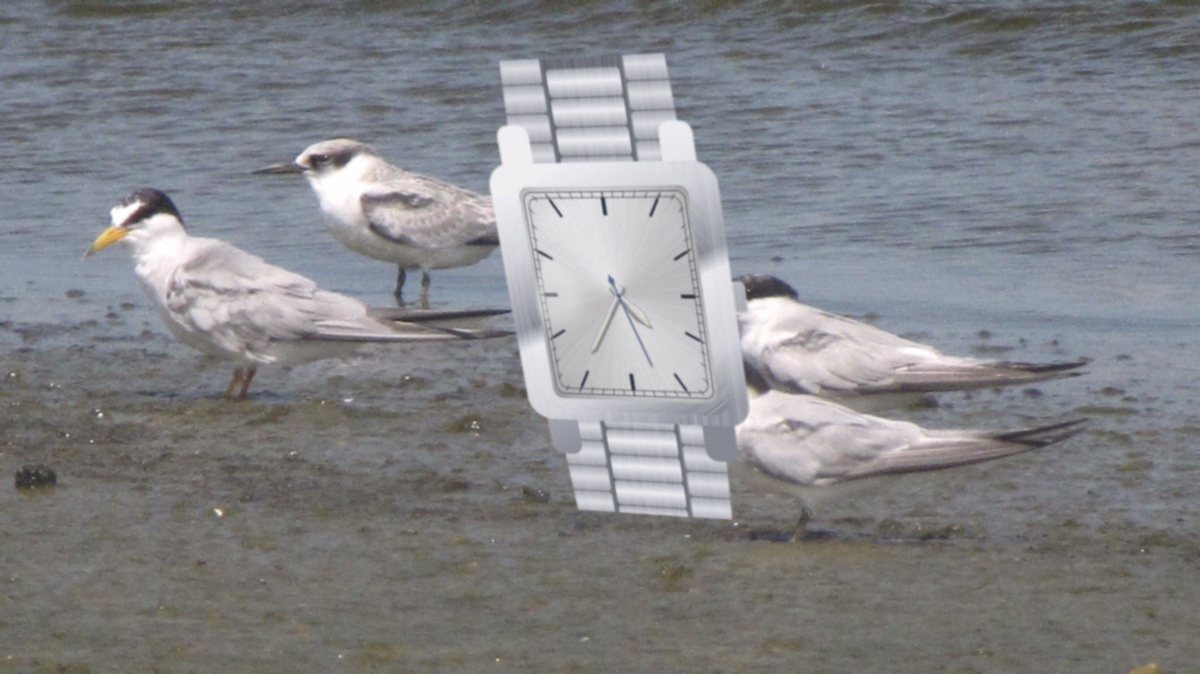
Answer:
4.35.27
